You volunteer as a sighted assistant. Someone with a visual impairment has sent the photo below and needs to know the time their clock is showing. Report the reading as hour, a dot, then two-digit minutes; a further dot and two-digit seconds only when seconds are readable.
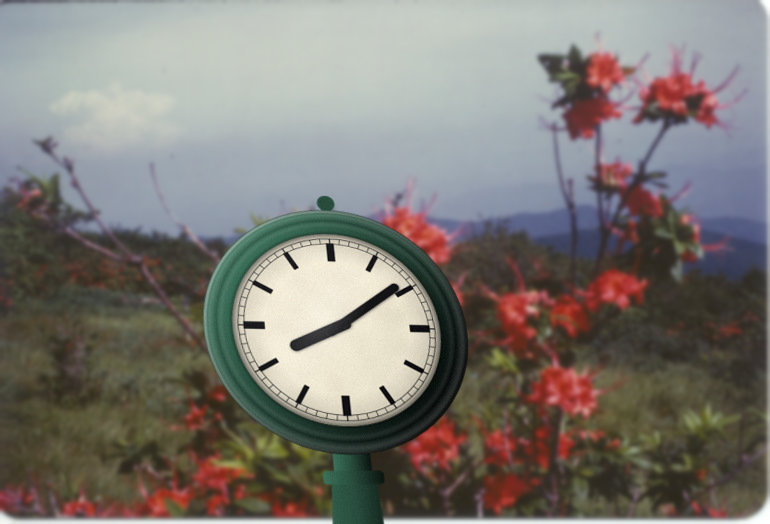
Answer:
8.09
